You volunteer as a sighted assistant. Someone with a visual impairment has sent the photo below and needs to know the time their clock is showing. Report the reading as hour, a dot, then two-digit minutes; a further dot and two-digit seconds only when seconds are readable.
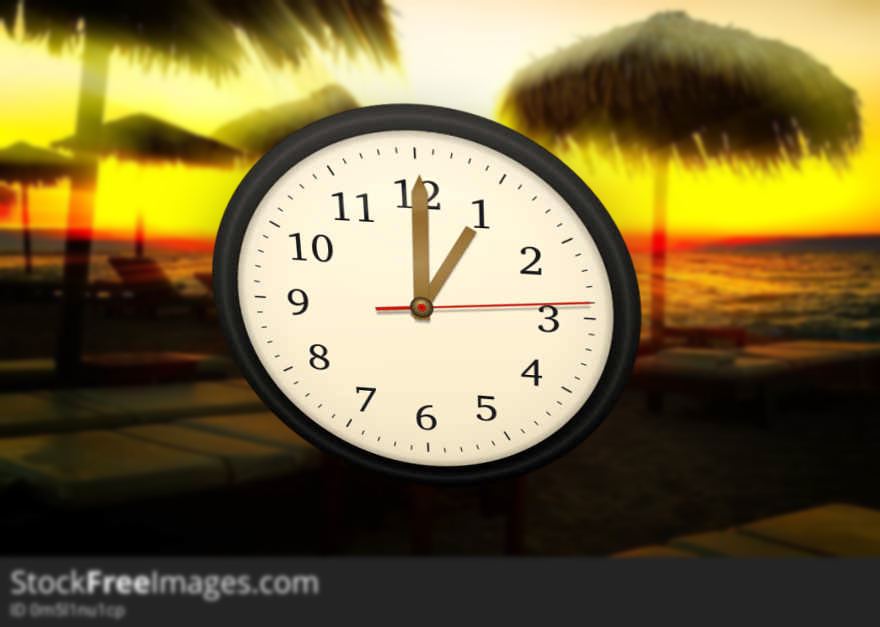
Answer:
1.00.14
